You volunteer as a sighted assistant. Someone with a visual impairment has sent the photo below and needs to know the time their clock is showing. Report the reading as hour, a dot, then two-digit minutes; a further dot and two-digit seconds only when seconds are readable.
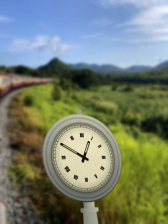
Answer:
12.50
